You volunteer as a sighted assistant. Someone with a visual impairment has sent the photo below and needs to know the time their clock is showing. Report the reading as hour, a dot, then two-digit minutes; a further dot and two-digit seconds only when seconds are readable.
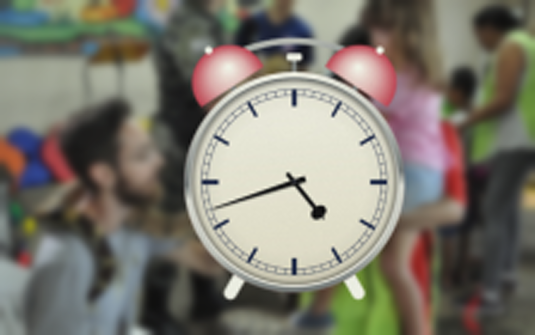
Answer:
4.42
